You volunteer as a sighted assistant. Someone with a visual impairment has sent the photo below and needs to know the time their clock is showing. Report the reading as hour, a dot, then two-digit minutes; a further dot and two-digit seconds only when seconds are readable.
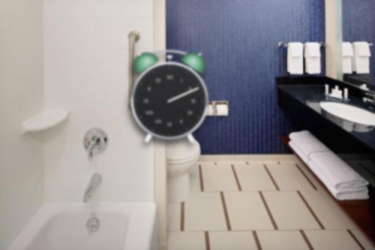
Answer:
2.11
